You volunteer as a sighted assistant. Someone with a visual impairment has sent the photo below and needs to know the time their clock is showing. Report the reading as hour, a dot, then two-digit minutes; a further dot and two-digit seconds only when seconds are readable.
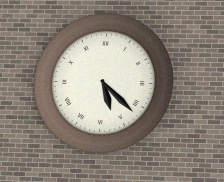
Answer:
5.22
